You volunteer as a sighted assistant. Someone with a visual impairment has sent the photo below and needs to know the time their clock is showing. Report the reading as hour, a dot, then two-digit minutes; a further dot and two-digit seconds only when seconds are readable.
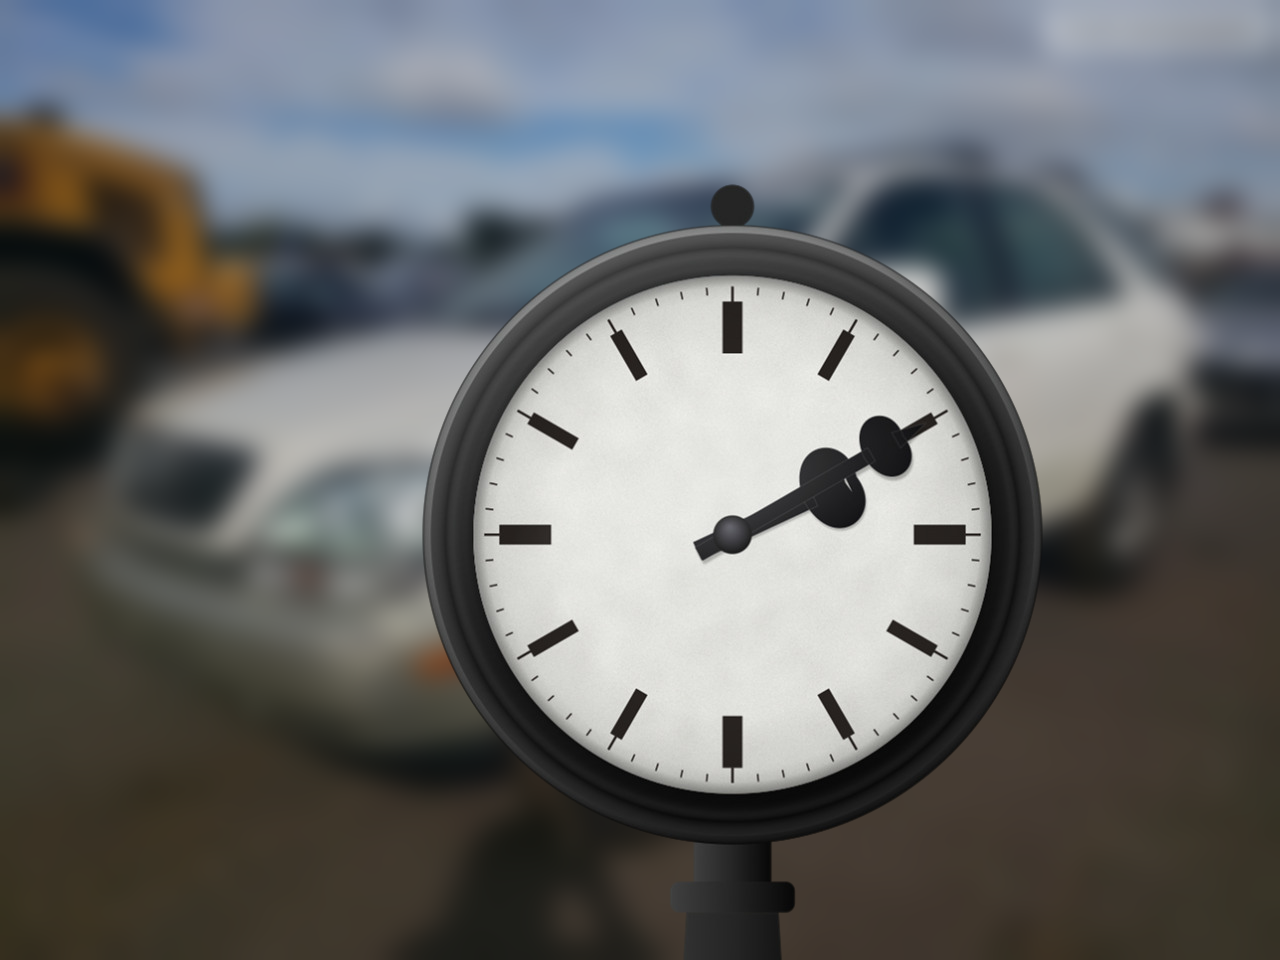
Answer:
2.10
